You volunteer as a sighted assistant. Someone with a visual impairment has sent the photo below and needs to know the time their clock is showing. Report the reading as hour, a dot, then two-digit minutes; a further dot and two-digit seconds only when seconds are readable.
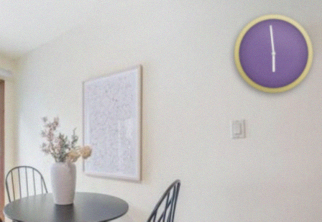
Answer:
5.59
